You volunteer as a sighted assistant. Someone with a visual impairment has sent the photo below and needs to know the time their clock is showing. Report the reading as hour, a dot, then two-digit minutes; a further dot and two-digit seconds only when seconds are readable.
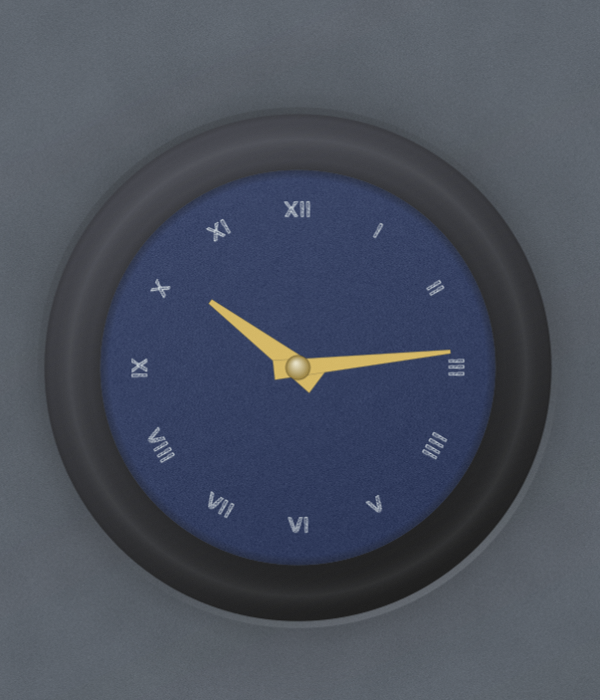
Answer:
10.14
